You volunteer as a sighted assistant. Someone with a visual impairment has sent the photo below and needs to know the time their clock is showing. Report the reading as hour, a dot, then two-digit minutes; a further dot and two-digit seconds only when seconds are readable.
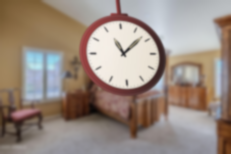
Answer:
11.08
